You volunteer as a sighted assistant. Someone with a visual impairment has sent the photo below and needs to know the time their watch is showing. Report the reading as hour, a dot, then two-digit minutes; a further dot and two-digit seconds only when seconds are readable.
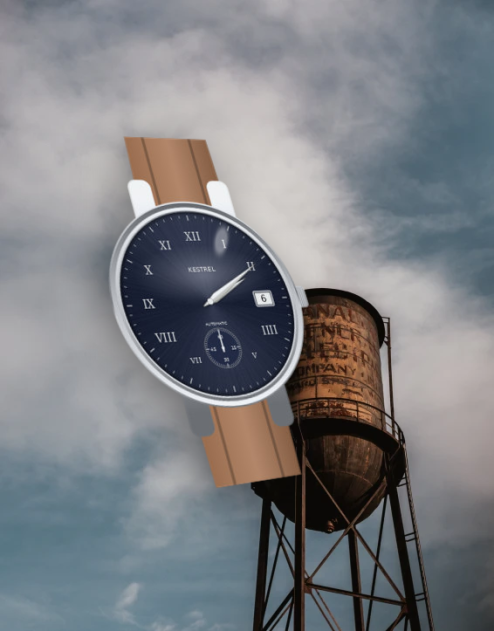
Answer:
2.10
